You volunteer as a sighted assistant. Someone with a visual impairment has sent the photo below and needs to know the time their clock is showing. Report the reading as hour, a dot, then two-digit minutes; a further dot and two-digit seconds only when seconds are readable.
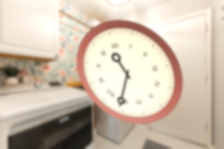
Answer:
11.36
